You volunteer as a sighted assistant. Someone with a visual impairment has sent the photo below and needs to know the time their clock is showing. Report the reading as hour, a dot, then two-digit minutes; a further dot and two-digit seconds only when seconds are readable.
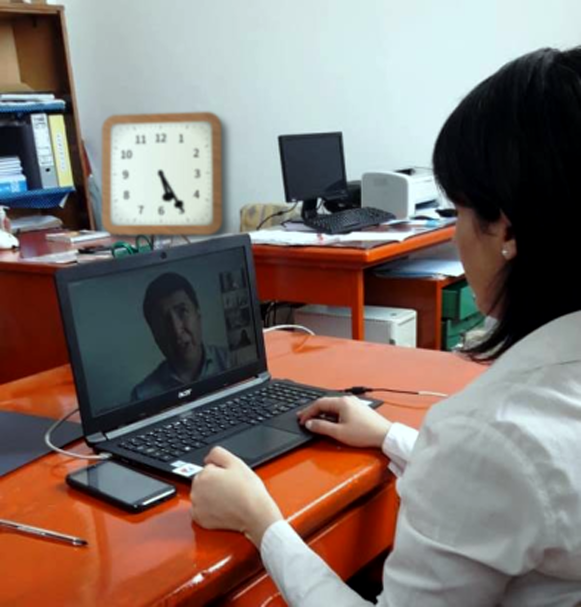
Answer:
5.25
